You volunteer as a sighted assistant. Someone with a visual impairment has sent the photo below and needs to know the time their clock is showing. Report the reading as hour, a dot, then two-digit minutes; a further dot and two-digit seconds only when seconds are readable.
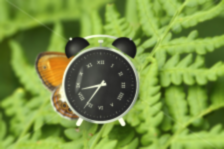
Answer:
8.36
